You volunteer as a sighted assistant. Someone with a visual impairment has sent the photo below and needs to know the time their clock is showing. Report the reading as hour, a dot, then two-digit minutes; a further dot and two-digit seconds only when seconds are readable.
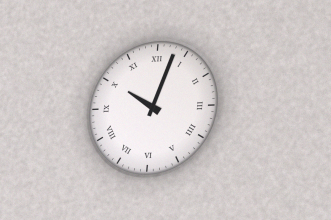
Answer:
10.03
